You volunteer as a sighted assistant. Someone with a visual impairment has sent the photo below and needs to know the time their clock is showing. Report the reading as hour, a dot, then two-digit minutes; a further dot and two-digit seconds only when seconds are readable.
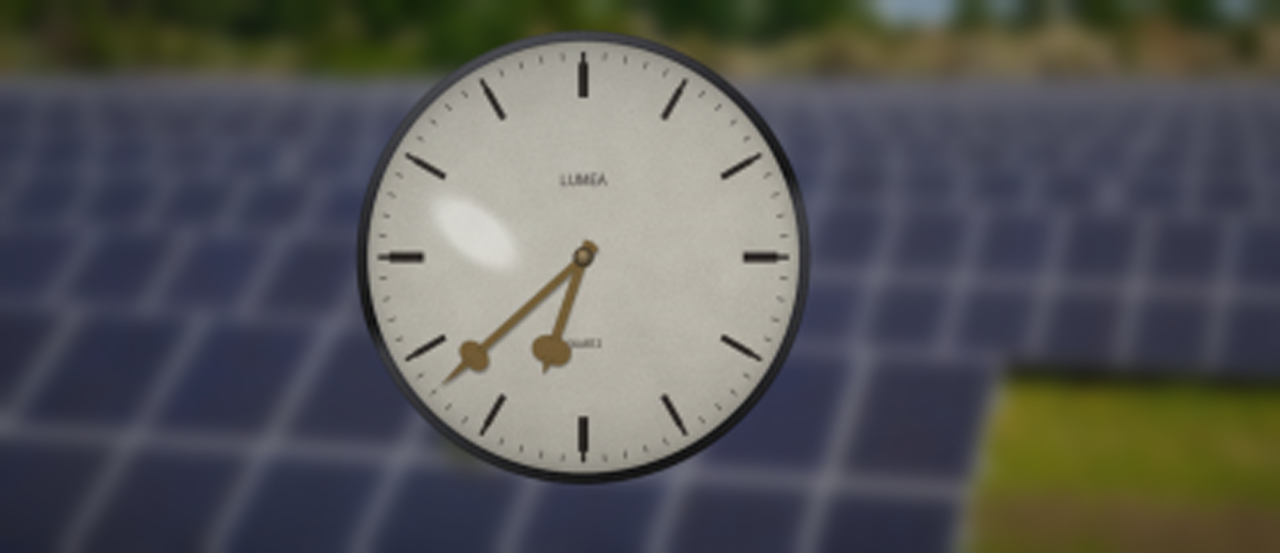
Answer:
6.38
